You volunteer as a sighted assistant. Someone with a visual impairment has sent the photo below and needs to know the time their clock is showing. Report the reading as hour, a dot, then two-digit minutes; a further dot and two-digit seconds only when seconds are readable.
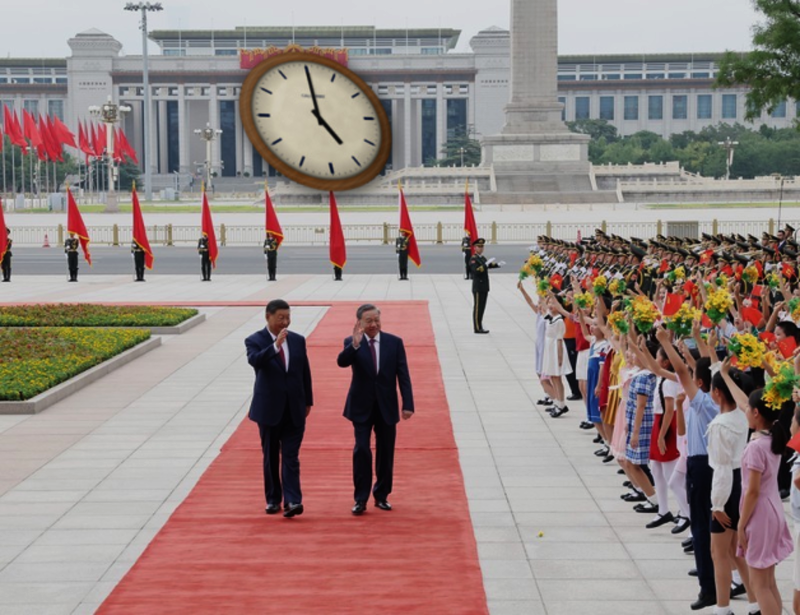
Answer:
5.00
